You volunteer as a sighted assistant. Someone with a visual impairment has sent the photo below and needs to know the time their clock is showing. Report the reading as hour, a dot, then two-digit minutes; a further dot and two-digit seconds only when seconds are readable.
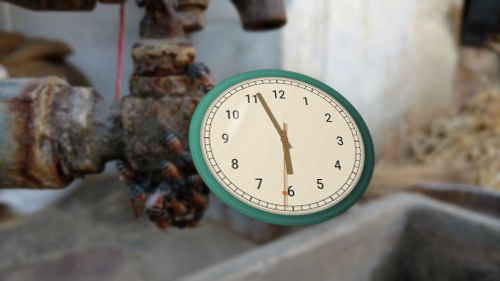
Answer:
5.56.31
